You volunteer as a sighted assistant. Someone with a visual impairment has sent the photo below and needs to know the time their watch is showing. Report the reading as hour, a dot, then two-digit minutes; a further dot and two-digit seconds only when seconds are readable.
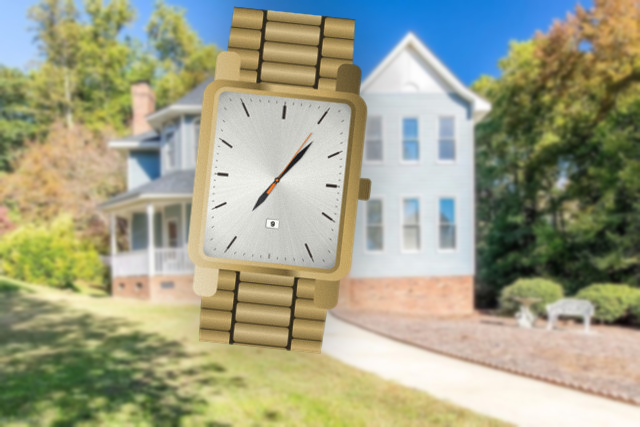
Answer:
7.06.05
